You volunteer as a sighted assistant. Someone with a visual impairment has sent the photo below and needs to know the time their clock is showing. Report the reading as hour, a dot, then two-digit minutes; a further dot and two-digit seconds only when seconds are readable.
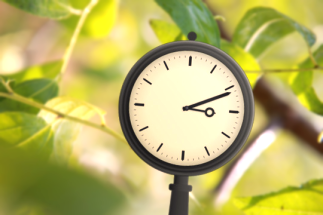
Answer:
3.11
